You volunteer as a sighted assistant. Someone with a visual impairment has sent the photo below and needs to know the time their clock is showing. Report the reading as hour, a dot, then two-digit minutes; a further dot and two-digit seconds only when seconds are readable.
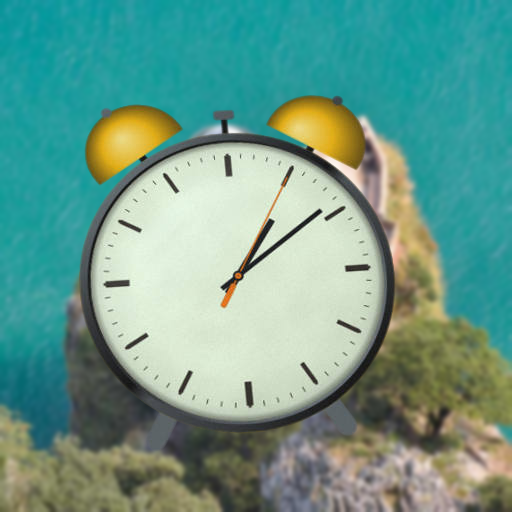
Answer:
1.09.05
